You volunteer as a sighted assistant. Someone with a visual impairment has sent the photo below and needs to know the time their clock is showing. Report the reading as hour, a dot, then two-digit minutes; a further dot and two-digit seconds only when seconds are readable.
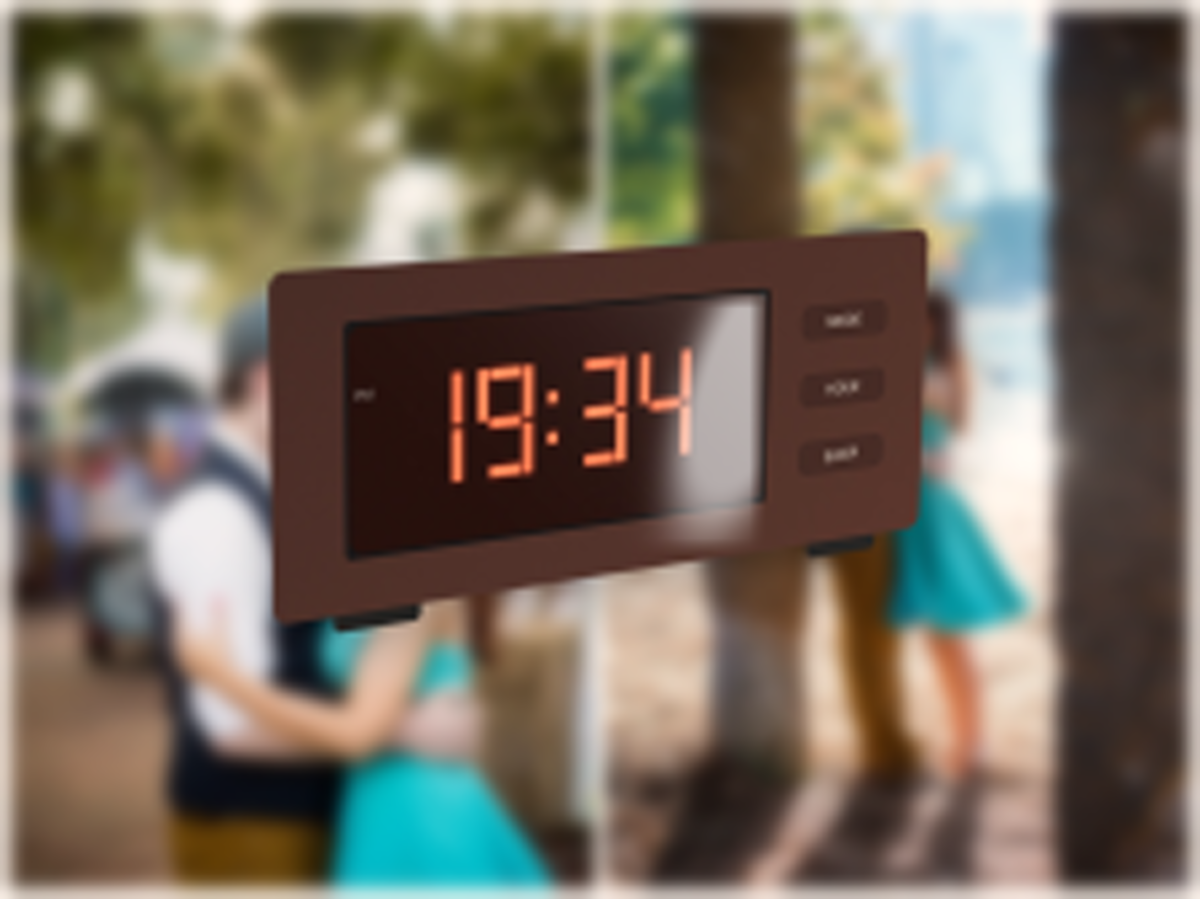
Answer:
19.34
